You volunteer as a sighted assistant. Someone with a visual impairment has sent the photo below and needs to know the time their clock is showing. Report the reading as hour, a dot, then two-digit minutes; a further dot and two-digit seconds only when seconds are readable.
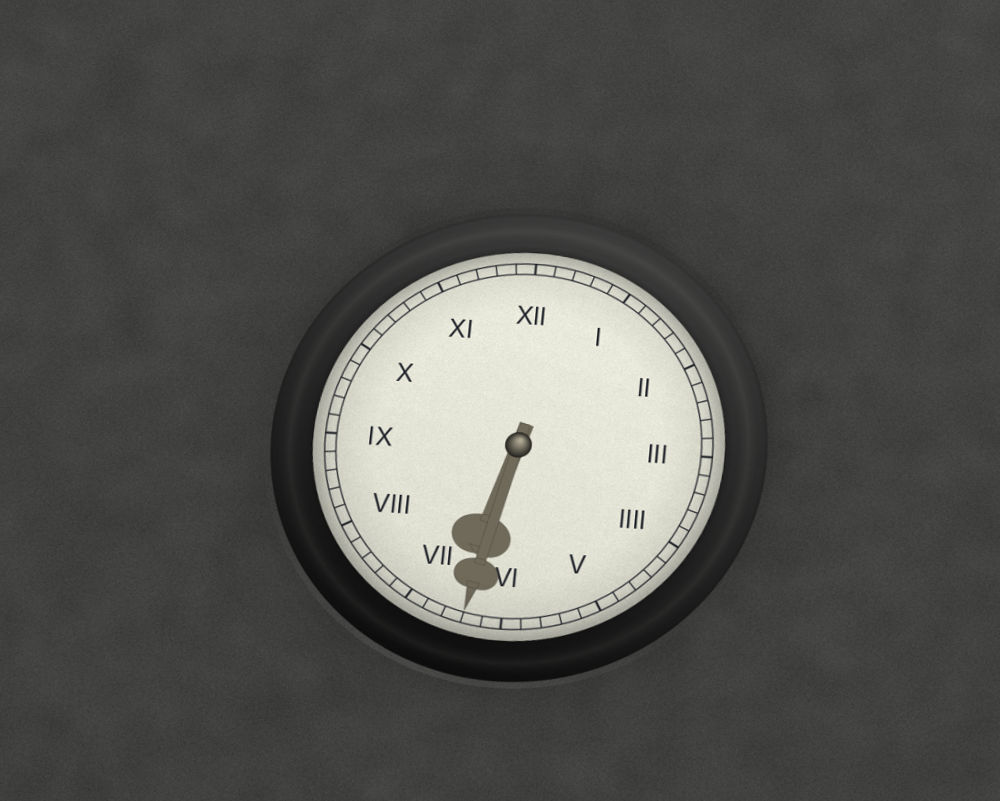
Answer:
6.32
